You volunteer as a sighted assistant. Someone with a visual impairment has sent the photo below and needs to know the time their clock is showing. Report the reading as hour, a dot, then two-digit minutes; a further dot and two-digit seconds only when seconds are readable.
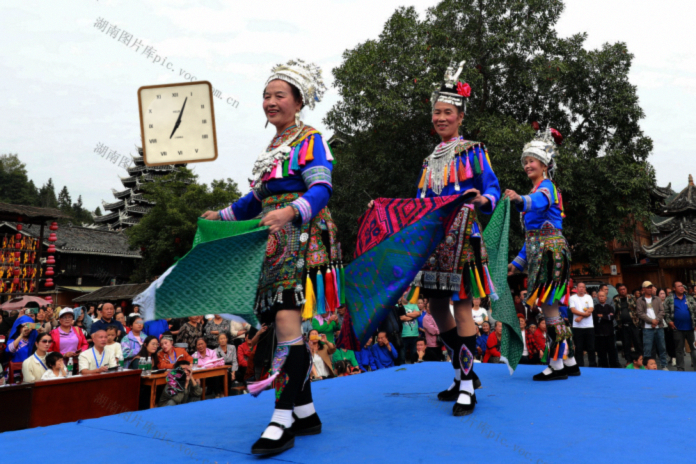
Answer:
7.04
